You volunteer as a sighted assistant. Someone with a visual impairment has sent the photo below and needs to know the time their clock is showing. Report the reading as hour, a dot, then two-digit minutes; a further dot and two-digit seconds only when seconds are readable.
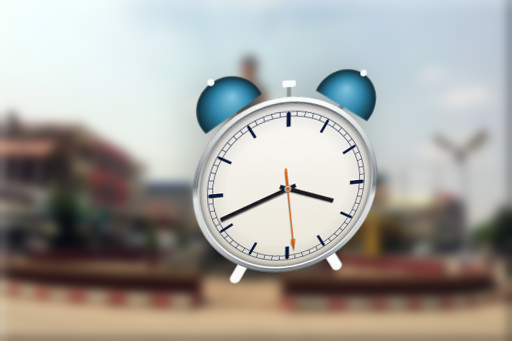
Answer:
3.41.29
